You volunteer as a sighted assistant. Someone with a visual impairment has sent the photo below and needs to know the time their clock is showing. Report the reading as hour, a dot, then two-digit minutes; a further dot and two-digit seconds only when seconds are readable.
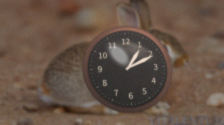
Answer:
1.11
